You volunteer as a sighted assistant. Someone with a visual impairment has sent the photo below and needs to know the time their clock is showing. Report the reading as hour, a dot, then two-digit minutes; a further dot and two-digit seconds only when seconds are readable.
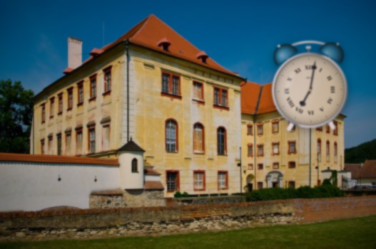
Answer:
7.02
